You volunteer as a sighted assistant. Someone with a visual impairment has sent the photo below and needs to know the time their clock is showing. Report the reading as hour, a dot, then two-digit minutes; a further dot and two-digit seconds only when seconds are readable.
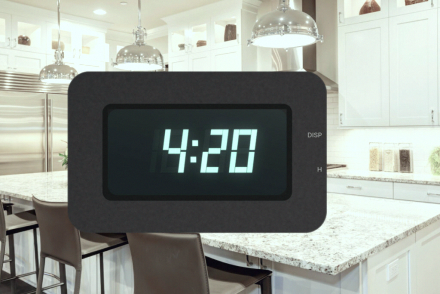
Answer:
4.20
